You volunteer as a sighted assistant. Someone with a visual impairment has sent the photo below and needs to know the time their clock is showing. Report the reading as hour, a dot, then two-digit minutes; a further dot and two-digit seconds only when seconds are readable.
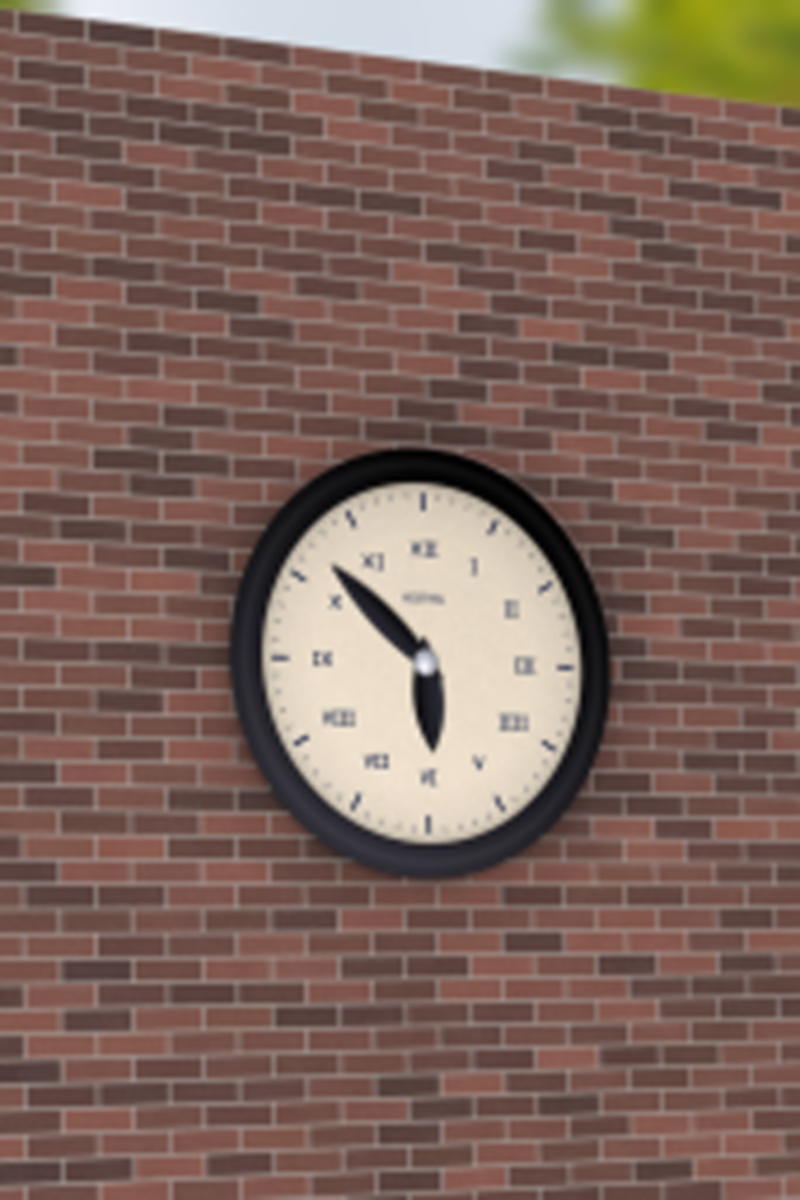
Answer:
5.52
